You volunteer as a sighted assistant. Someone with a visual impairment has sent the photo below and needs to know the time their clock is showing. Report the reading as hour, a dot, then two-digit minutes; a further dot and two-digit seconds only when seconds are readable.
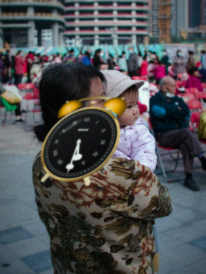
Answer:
5.30
